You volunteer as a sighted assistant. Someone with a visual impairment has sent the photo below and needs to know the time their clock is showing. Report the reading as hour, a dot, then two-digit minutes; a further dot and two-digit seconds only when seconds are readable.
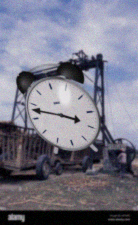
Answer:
3.48
